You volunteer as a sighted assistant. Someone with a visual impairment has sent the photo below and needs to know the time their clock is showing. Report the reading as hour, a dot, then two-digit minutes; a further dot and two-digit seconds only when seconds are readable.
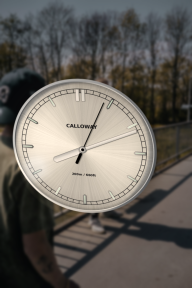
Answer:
8.11.04
